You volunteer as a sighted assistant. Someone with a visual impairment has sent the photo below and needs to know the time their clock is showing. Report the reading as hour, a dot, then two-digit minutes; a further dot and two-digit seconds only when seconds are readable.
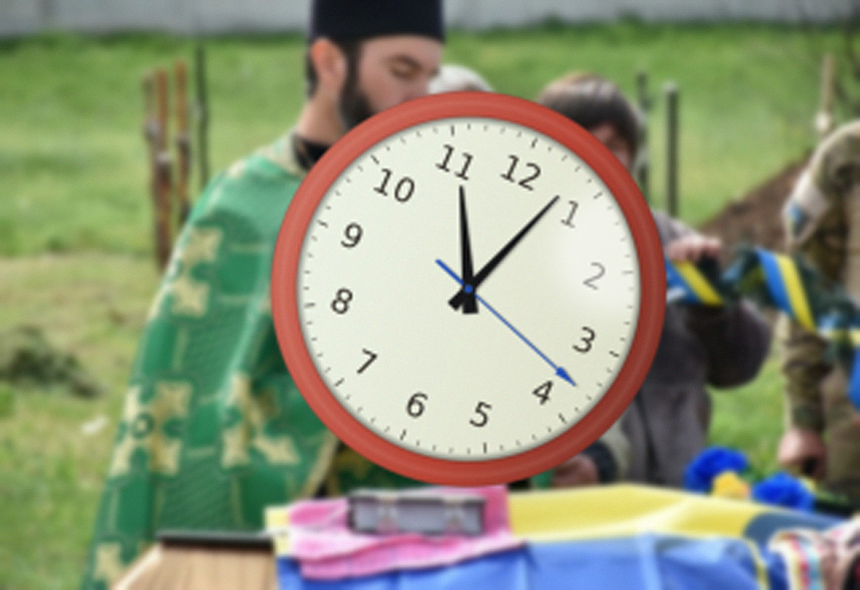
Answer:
11.03.18
